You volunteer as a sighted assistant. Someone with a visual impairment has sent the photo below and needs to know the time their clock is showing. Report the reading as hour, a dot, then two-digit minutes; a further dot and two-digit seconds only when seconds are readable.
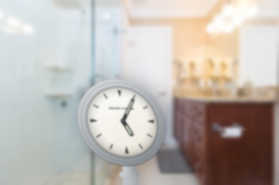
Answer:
5.05
